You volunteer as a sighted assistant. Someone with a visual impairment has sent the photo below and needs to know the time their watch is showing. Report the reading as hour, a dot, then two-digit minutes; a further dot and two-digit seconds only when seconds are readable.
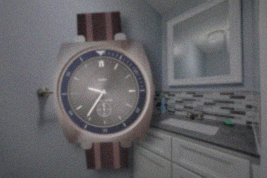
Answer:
9.36
